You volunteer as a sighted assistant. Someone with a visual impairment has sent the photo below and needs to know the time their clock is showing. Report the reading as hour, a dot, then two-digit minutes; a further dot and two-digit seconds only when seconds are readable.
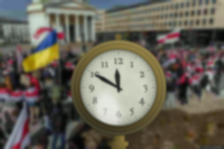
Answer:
11.50
